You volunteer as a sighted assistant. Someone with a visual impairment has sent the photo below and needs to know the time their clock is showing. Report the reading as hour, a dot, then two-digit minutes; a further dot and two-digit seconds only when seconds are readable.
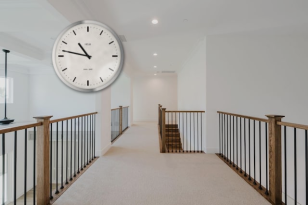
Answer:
10.47
